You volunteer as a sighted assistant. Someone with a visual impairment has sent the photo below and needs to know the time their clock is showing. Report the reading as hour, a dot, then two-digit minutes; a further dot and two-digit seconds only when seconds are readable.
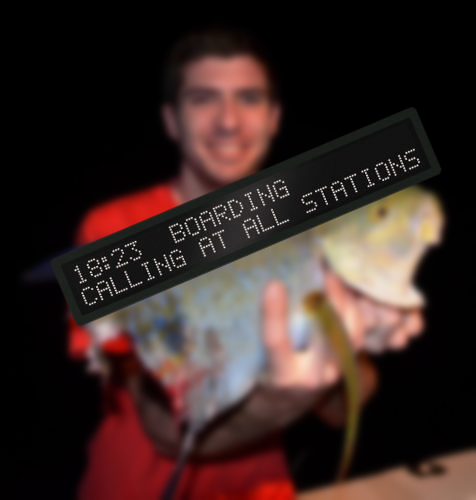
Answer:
18.23
